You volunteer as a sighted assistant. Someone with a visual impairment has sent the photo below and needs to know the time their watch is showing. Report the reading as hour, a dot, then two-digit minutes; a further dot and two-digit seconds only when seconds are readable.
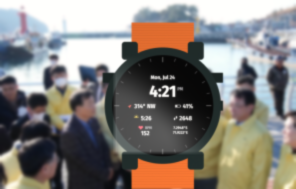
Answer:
4.21
